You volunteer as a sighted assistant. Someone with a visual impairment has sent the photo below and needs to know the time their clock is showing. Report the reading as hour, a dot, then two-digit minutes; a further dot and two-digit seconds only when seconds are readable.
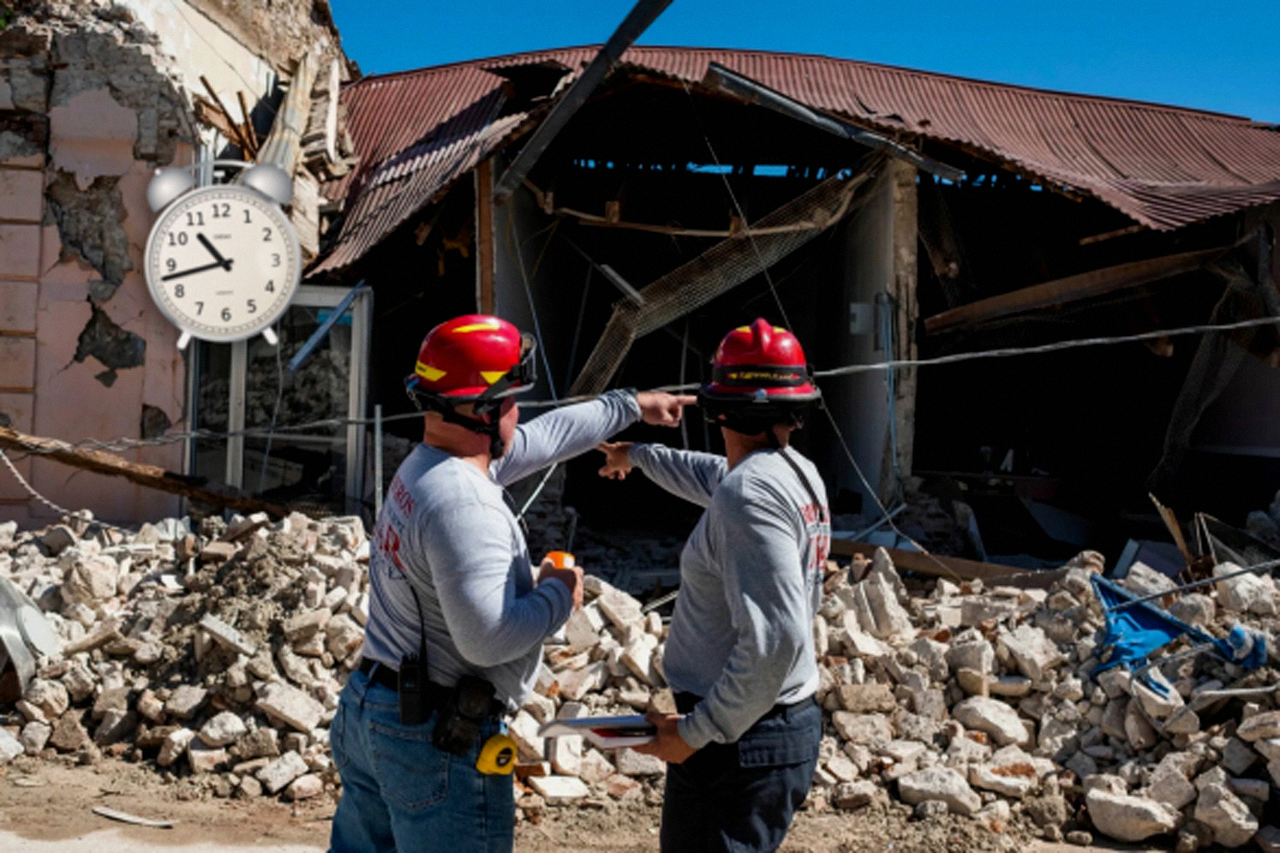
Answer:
10.43
